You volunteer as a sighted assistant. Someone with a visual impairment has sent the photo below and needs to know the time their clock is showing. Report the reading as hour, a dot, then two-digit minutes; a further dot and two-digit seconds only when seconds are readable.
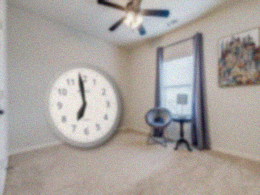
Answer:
6.59
